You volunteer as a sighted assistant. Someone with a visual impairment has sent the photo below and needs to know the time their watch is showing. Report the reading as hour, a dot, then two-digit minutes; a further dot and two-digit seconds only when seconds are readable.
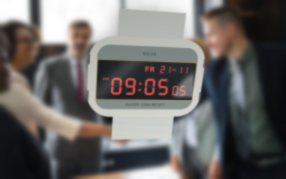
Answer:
9.05.05
